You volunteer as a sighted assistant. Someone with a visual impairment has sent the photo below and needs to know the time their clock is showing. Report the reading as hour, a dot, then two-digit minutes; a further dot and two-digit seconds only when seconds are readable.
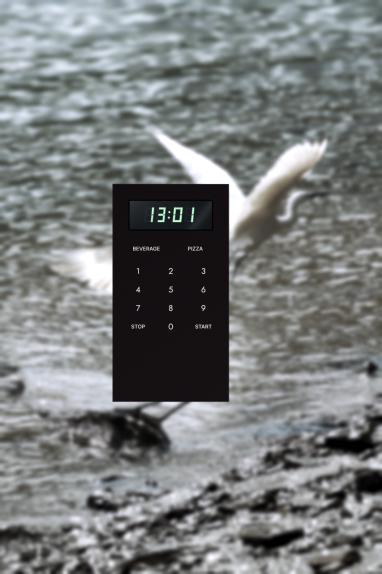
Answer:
13.01
